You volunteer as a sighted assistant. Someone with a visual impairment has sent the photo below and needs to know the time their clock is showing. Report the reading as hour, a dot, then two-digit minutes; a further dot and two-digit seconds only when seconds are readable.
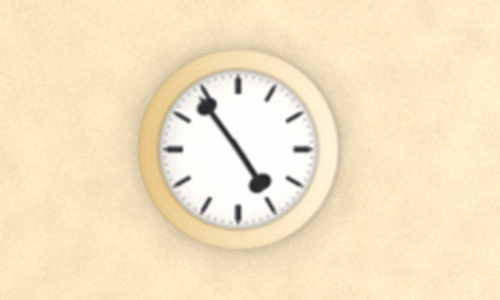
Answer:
4.54
